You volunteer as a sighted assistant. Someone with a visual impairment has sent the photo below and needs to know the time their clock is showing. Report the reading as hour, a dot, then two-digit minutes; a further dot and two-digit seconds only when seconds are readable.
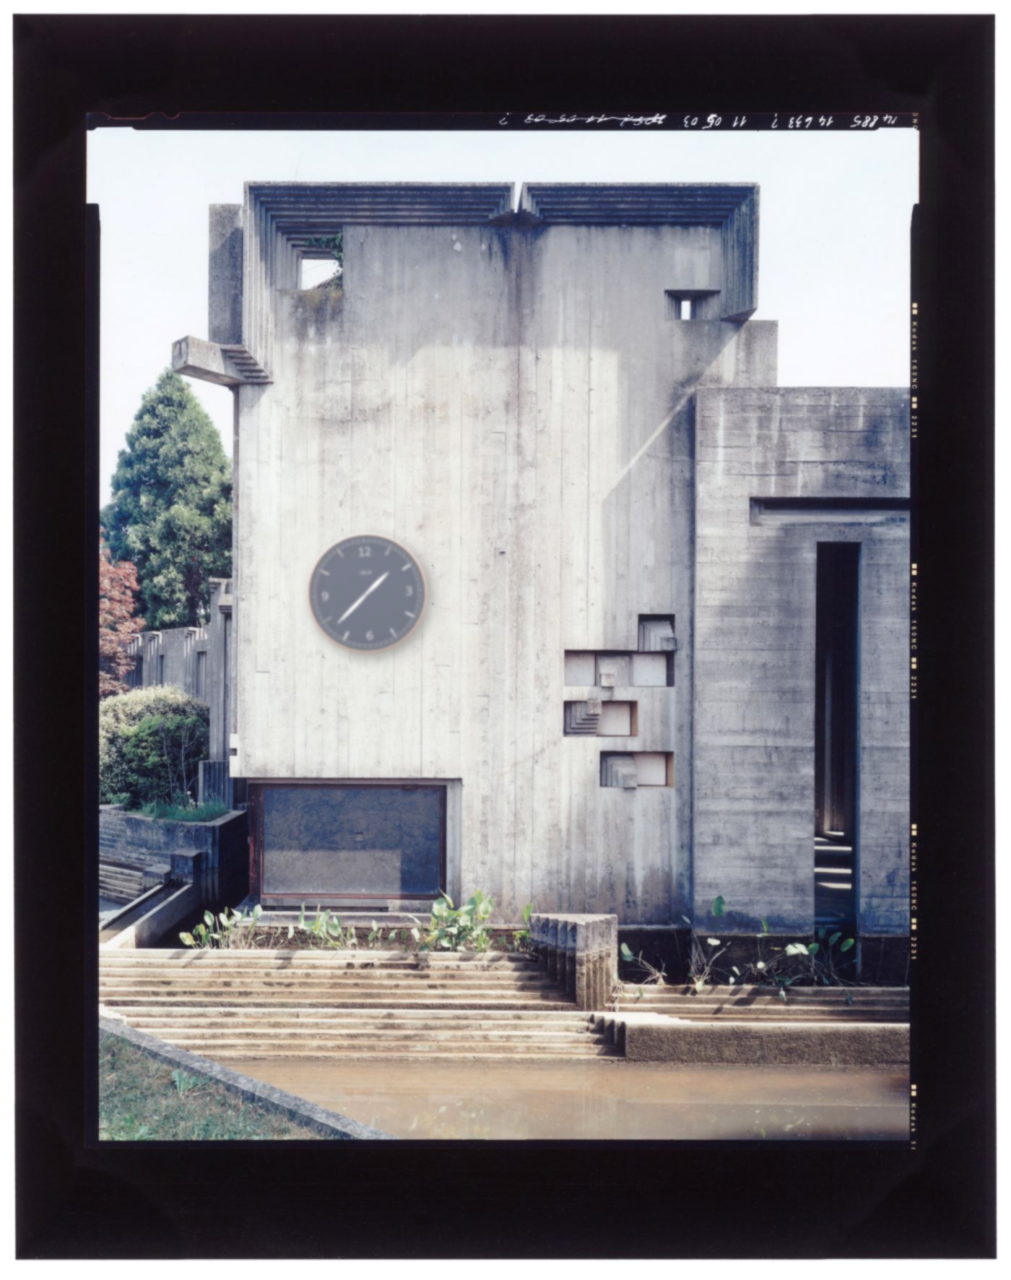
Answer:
1.38
